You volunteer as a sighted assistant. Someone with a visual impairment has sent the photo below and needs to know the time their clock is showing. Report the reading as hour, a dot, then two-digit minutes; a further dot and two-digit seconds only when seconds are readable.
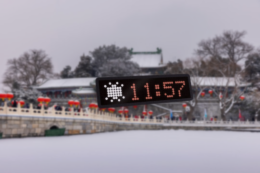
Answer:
11.57
